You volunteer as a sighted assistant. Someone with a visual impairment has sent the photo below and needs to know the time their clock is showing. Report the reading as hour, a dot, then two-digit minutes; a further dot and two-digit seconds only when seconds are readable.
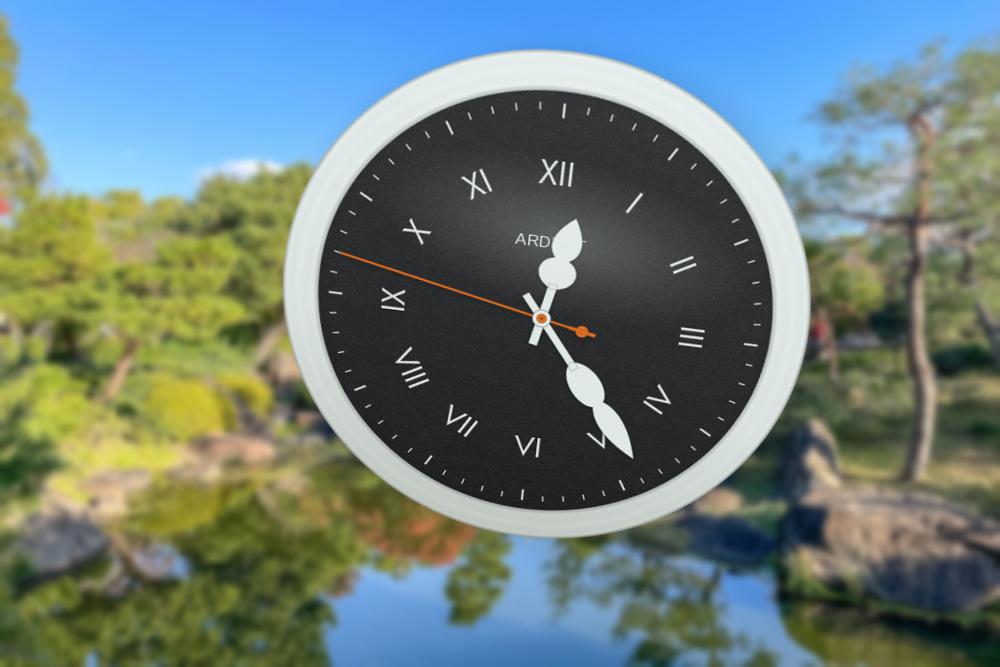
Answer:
12.23.47
